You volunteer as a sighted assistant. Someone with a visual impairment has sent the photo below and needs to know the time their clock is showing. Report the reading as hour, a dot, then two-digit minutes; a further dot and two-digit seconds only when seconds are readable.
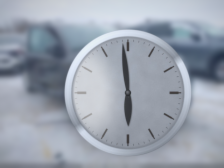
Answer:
5.59
